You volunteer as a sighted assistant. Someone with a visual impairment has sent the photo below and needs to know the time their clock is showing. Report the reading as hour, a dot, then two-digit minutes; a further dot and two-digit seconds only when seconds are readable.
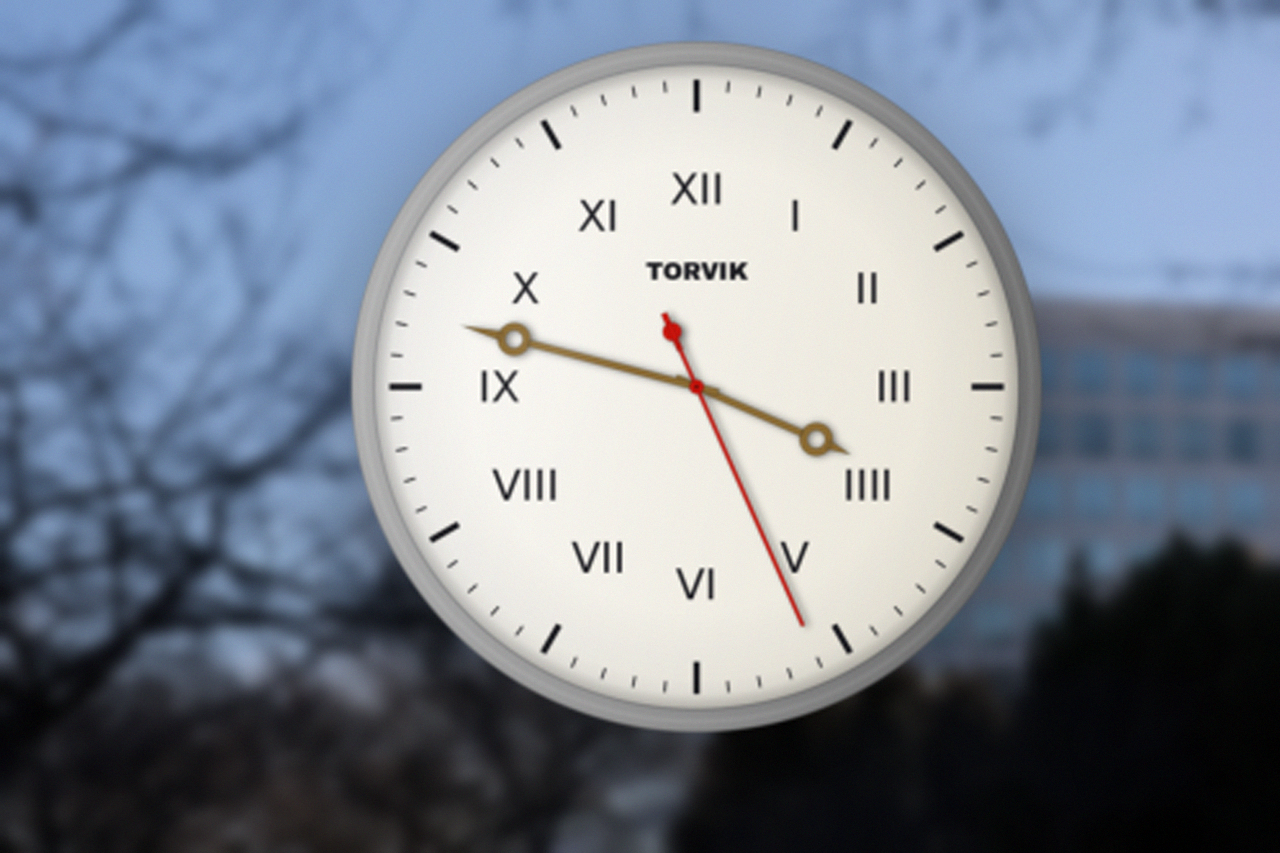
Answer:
3.47.26
